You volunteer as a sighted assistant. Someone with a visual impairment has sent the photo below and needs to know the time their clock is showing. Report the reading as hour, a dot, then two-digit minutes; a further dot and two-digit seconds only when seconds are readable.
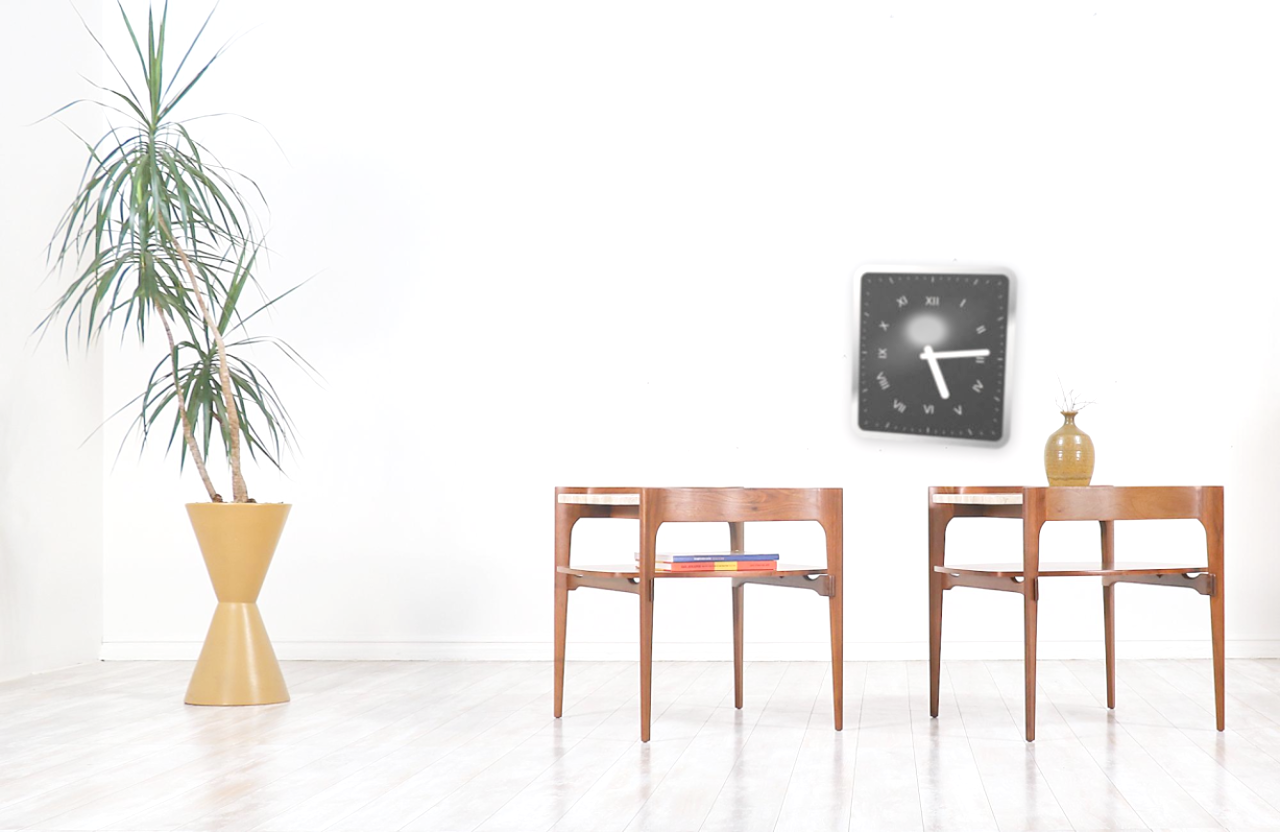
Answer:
5.14
